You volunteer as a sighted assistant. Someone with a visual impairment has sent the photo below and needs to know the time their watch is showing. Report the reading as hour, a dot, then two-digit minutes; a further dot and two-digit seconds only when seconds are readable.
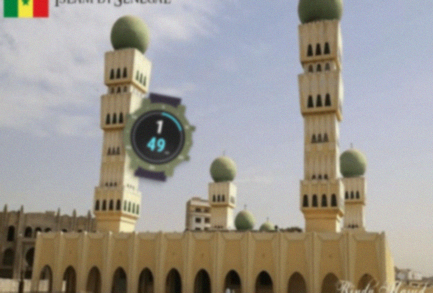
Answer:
1.49
